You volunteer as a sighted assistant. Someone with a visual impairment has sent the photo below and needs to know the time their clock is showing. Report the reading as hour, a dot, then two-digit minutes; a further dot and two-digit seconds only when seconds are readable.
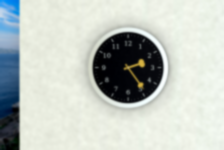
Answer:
2.24
